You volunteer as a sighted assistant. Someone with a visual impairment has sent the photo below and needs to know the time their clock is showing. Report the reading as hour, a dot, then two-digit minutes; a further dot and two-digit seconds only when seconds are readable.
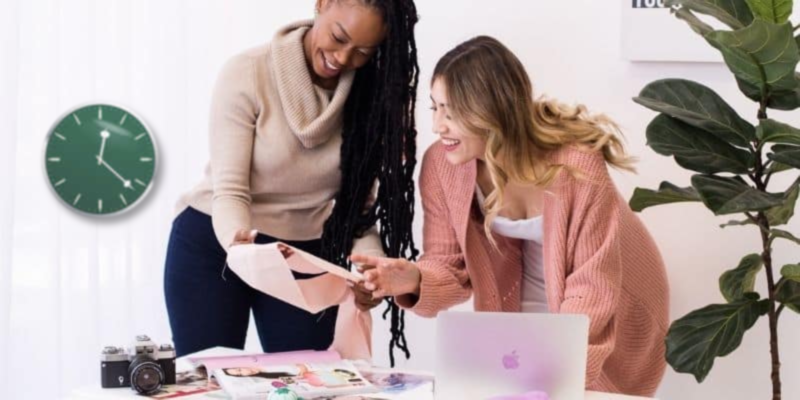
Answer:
12.22
